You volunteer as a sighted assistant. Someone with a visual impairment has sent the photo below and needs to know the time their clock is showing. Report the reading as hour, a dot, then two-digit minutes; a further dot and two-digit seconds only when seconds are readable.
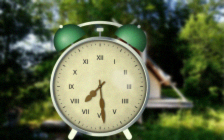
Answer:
7.29
